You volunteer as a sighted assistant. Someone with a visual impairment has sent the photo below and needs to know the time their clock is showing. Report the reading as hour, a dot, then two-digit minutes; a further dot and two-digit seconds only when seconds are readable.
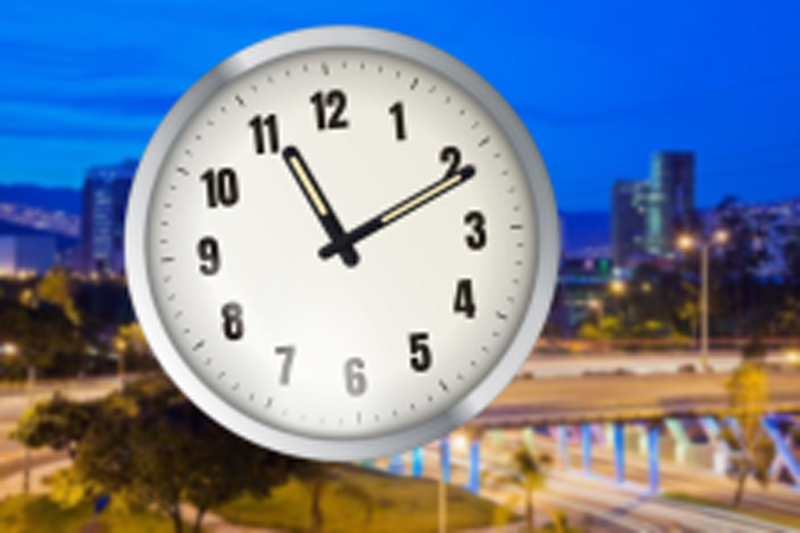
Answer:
11.11
